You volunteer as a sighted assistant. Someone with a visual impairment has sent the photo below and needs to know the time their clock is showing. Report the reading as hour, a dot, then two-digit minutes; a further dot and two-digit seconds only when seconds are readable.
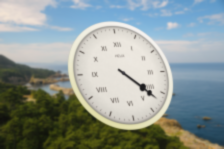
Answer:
4.22
